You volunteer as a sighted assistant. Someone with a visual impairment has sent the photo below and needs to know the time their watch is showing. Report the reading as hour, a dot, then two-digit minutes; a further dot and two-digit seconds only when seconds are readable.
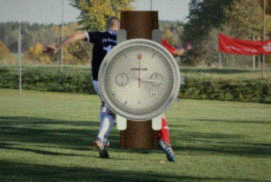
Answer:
3.16
